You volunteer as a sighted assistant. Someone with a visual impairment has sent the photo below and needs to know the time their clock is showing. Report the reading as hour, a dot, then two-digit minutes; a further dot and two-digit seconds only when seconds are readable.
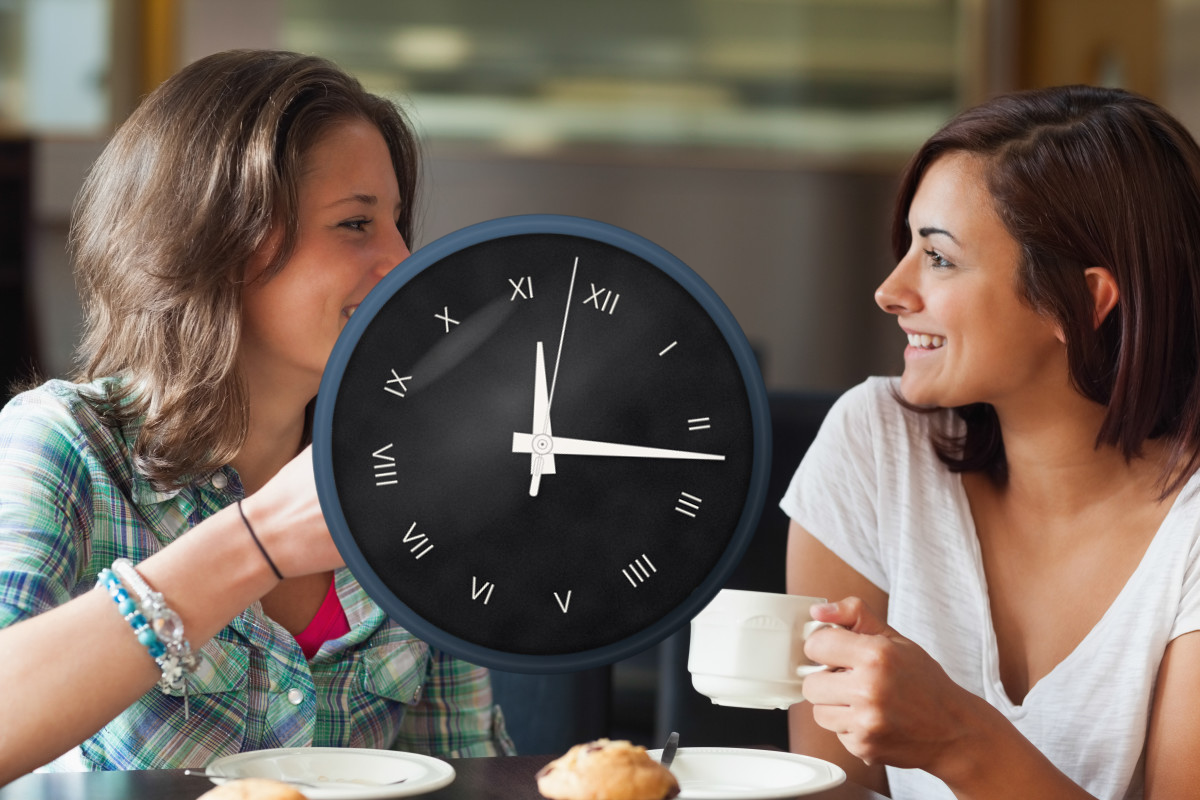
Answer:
11.11.58
